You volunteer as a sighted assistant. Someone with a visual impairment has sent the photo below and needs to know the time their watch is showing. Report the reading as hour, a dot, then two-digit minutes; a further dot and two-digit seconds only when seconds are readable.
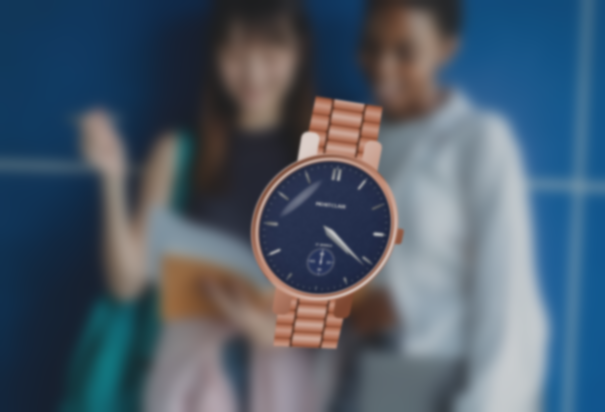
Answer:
4.21
